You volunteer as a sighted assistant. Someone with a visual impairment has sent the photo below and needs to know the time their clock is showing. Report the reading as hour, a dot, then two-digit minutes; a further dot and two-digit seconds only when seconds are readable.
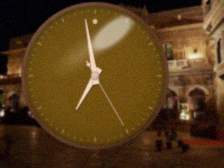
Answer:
6.58.25
